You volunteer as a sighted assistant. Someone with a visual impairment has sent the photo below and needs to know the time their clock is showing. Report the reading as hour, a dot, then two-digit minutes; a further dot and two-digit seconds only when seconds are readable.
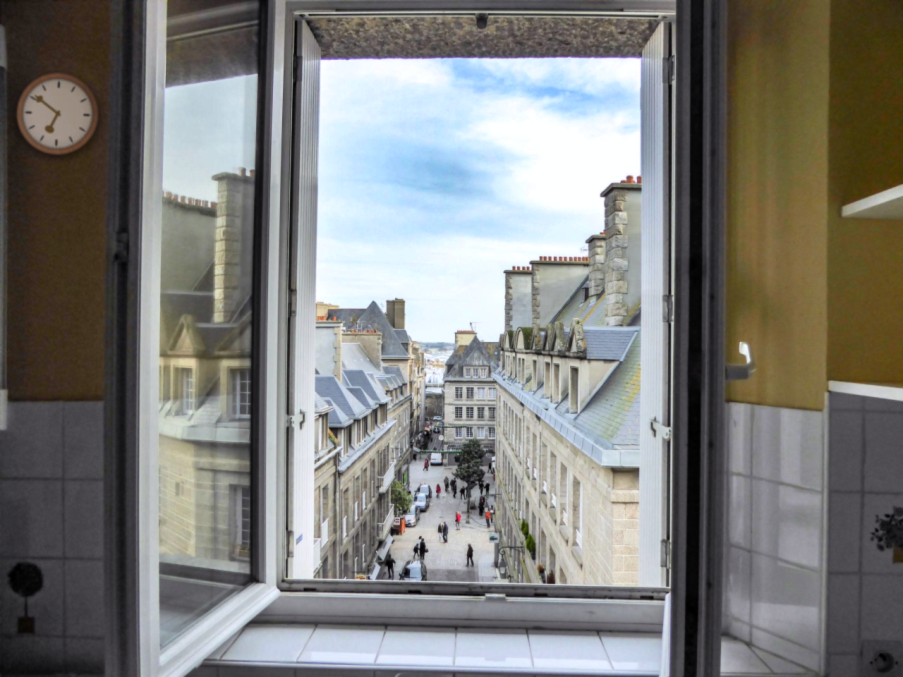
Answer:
6.51
